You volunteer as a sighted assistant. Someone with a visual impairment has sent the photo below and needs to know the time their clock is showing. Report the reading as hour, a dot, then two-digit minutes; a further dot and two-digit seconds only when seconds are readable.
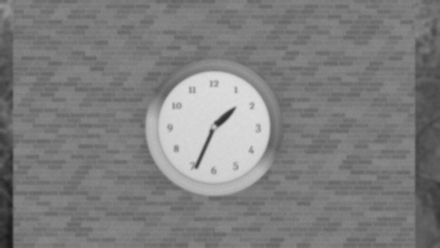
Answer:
1.34
